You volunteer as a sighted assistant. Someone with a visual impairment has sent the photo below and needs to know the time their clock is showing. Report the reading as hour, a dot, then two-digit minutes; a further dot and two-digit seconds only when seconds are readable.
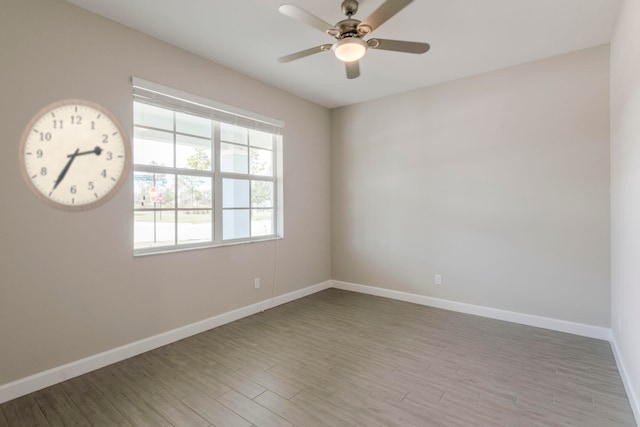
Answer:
2.35
